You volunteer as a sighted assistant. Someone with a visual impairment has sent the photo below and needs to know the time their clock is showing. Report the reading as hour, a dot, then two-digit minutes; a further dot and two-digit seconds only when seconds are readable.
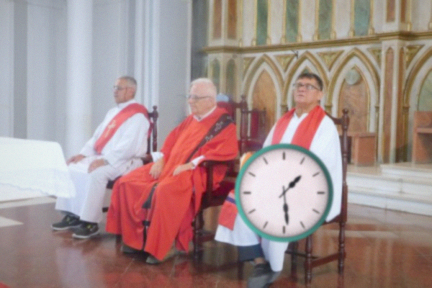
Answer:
1.29
